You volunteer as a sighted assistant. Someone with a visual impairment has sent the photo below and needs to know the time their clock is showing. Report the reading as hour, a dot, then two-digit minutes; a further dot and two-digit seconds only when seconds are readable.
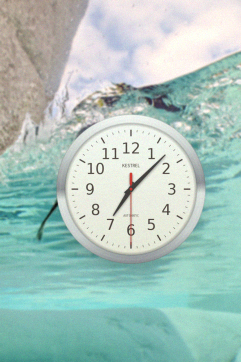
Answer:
7.07.30
